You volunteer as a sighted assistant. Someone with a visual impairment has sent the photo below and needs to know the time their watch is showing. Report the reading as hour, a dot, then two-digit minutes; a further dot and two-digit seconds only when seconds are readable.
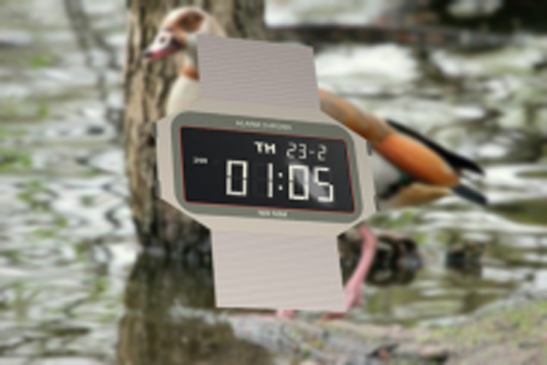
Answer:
1.05
